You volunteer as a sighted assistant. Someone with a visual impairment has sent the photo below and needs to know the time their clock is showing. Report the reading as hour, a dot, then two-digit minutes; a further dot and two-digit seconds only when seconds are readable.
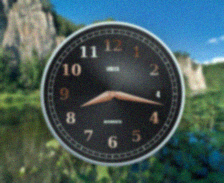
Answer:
8.17
